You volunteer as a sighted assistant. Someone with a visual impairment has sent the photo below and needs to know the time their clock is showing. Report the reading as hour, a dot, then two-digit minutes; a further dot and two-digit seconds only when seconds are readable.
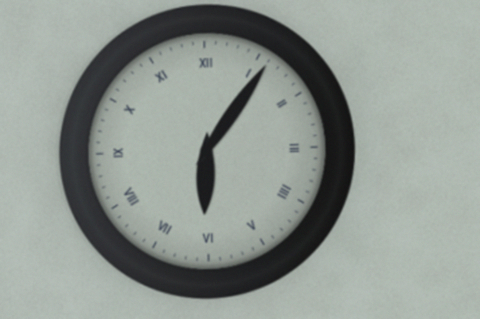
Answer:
6.06
